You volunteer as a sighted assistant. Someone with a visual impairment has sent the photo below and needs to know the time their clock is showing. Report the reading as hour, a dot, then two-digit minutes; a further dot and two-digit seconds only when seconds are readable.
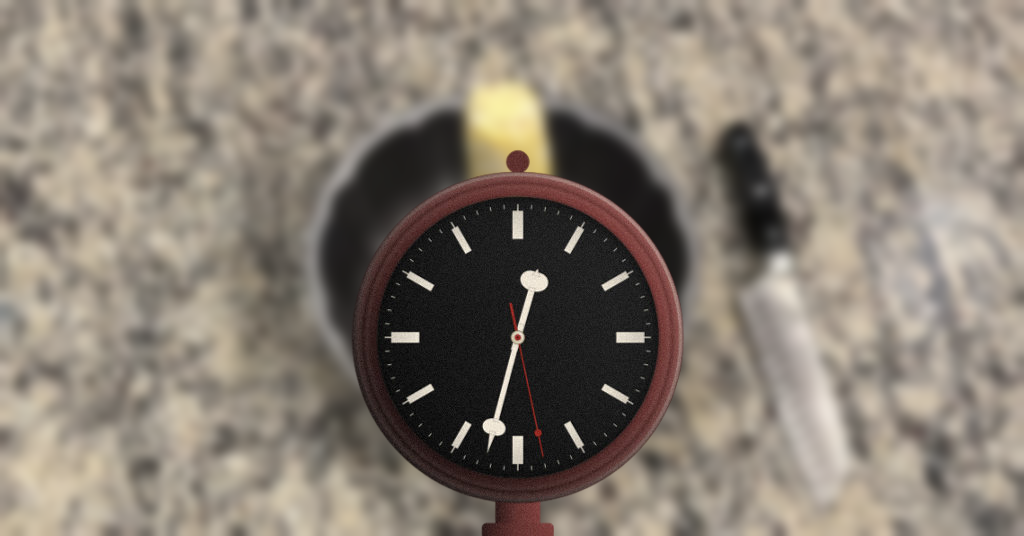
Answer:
12.32.28
